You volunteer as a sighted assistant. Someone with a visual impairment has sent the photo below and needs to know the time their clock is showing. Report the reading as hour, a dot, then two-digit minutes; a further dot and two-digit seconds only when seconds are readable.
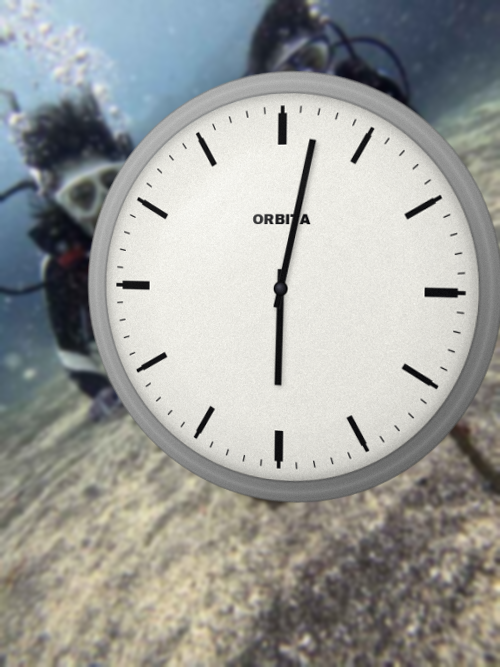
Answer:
6.02
